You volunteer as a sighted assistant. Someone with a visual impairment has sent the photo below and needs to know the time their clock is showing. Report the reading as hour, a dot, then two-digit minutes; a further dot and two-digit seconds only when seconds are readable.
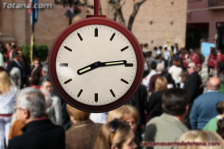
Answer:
8.14
